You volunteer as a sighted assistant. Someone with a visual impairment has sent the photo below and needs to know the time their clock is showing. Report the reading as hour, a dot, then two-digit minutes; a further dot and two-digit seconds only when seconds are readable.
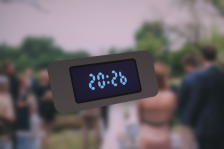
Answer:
20.26
